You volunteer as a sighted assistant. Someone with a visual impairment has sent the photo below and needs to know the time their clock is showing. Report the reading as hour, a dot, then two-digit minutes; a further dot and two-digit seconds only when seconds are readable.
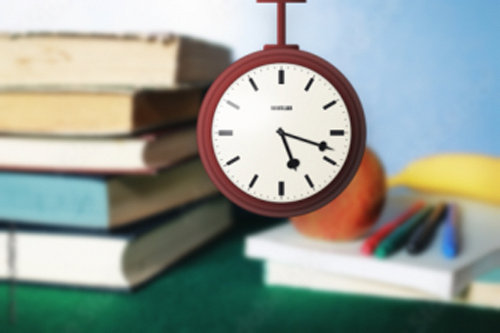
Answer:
5.18
